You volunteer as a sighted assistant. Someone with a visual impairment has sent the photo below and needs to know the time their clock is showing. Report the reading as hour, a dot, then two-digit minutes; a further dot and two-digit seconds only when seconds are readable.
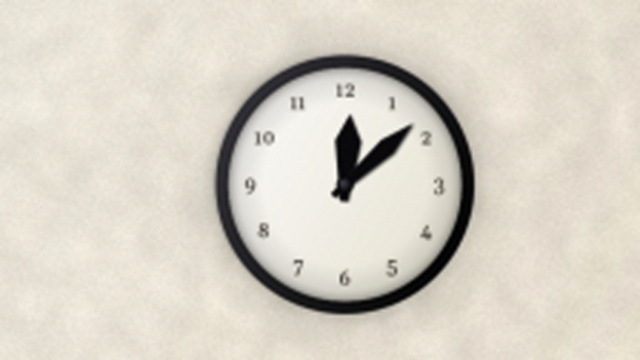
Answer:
12.08
